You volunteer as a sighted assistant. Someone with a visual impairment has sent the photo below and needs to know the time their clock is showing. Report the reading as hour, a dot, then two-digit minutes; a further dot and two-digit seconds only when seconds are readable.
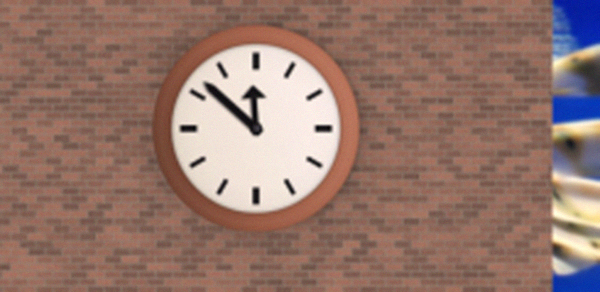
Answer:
11.52
